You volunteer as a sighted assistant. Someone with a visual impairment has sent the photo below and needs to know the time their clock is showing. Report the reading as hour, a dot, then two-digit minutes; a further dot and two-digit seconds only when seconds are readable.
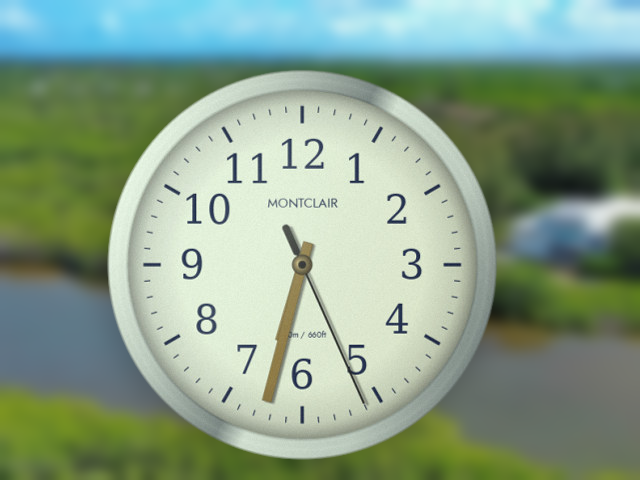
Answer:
6.32.26
